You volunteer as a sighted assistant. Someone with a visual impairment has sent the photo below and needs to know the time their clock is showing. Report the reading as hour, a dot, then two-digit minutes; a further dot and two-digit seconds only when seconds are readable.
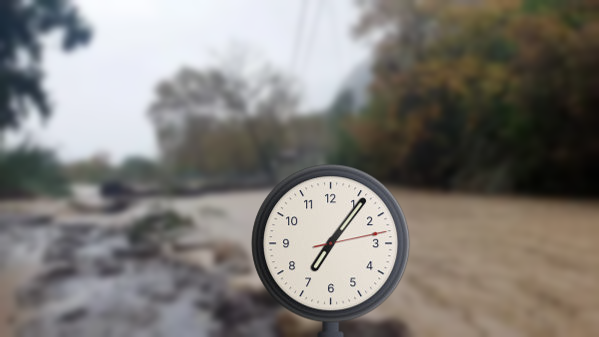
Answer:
7.06.13
